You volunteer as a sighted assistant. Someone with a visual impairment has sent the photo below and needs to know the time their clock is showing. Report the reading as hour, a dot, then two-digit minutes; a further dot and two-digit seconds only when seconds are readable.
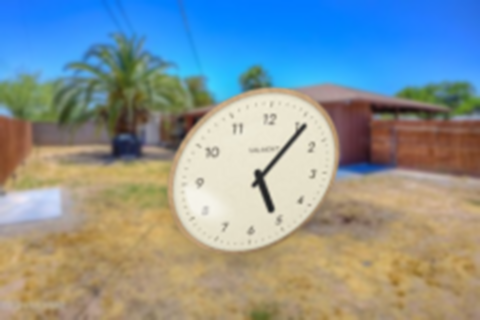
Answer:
5.06
